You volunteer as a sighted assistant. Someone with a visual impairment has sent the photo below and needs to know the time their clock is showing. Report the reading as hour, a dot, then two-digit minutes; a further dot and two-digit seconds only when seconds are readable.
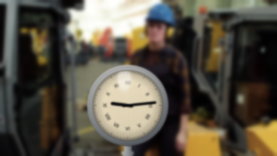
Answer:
9.14
